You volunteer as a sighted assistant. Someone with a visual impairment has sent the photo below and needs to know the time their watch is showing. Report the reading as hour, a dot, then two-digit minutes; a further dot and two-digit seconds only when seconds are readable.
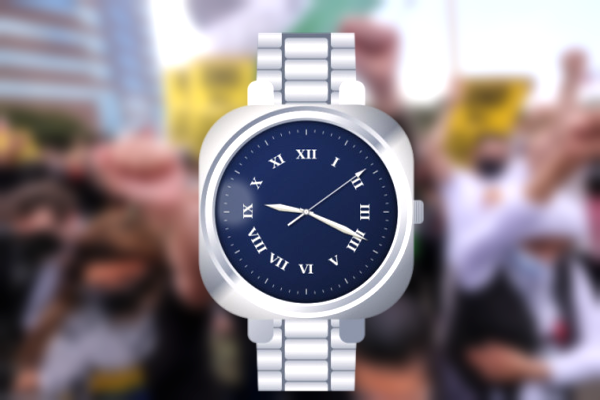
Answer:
9.19.09
